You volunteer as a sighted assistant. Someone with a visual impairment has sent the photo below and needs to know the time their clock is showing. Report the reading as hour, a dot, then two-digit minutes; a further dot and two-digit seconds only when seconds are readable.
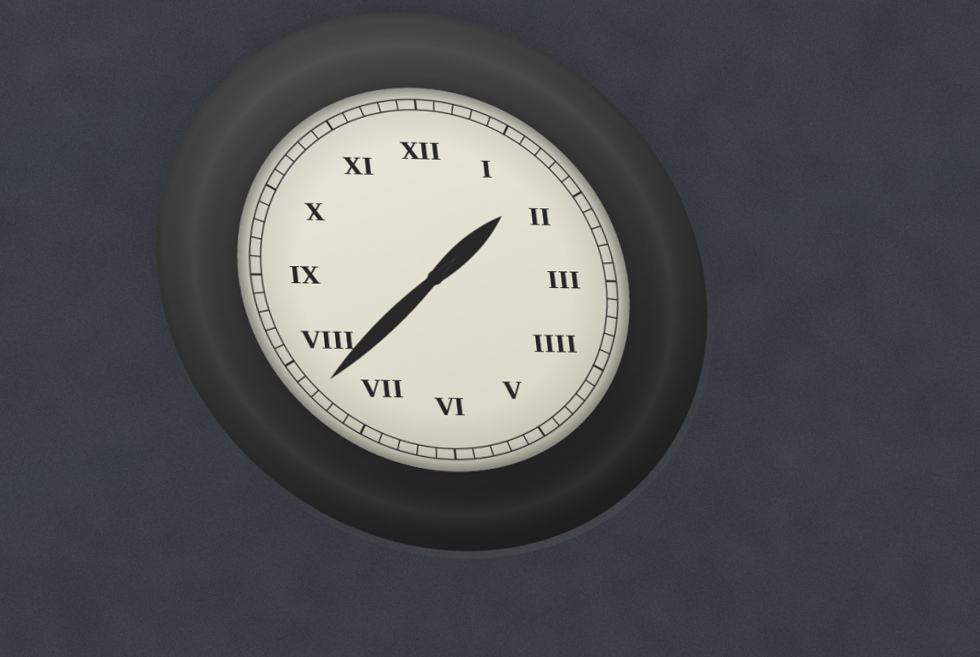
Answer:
1.38
